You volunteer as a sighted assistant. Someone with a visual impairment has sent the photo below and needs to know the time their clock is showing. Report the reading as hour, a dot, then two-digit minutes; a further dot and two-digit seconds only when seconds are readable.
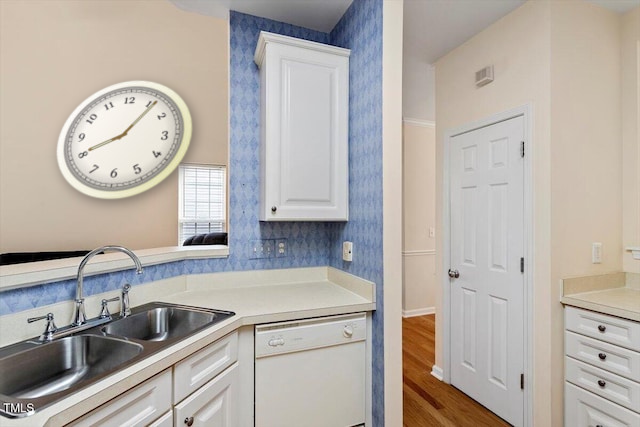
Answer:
8.06
